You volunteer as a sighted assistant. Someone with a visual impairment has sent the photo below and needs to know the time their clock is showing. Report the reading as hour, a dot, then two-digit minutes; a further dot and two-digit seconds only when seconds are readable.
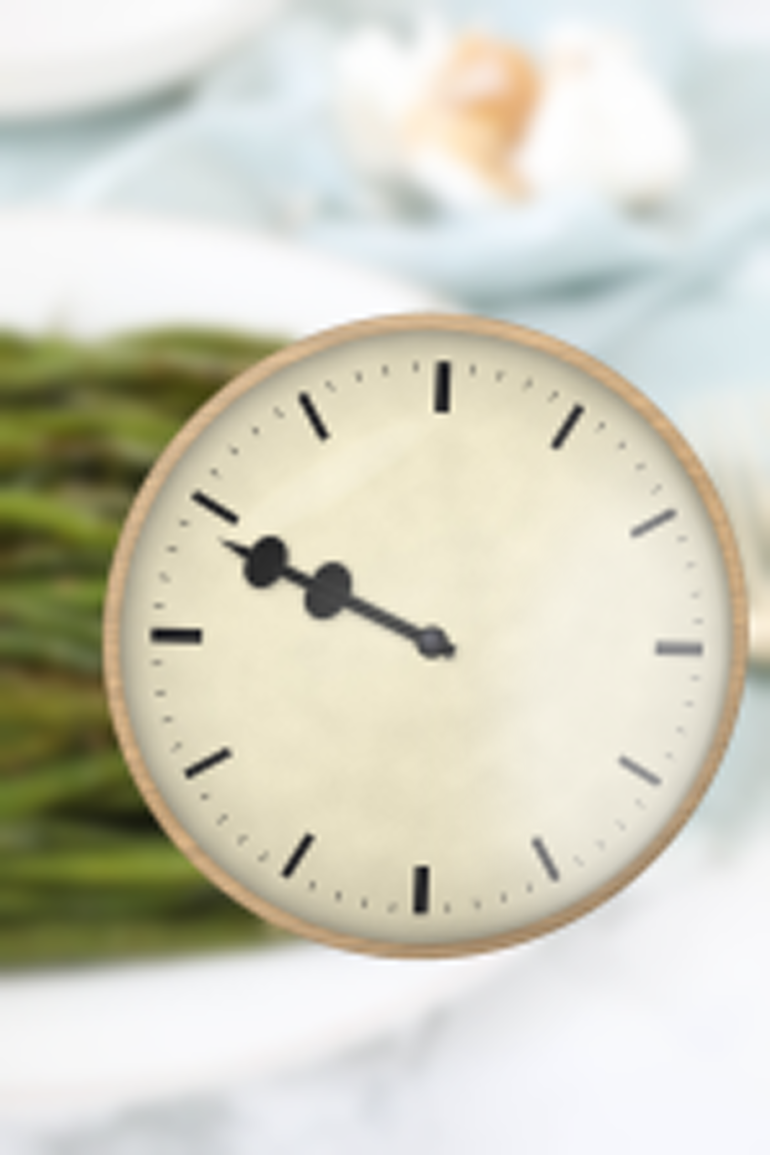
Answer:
9.49
